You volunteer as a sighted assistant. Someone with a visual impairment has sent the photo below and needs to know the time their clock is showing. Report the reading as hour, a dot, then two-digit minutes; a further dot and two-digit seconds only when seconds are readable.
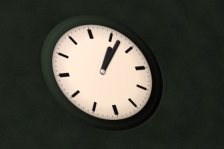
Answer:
1.07
